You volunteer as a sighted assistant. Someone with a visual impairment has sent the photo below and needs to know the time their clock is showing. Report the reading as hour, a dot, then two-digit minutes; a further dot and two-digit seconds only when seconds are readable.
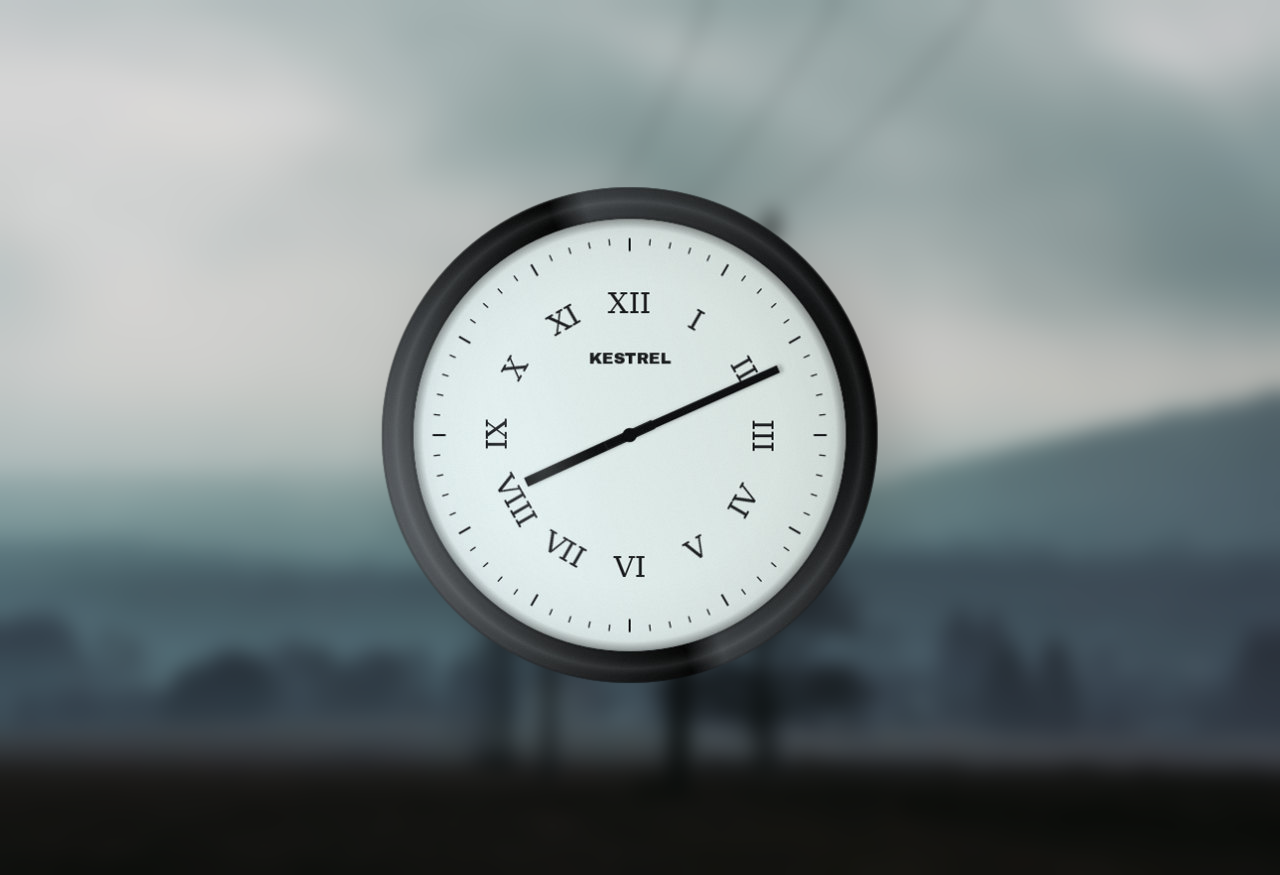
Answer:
8.11
